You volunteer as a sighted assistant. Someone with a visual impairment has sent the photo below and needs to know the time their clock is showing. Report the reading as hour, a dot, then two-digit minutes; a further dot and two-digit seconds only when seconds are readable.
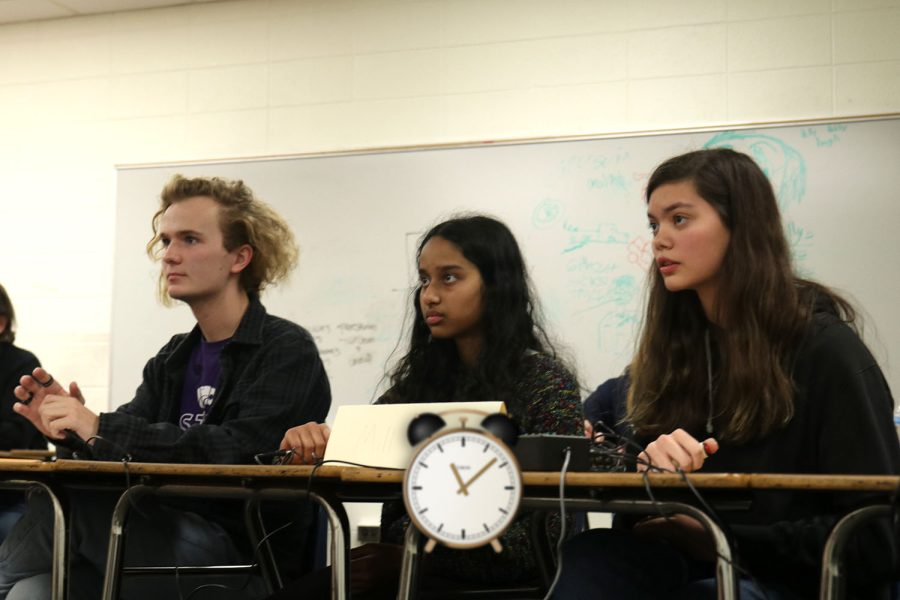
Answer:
11.08
